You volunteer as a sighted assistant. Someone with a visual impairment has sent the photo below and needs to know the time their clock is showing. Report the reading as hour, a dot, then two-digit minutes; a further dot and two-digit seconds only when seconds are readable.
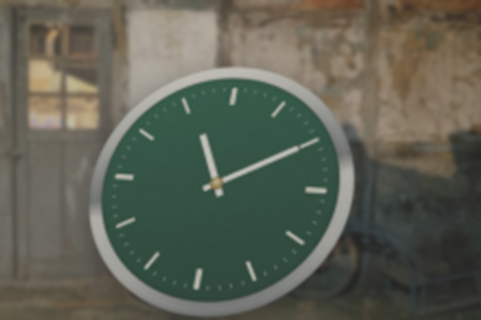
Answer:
11.10
